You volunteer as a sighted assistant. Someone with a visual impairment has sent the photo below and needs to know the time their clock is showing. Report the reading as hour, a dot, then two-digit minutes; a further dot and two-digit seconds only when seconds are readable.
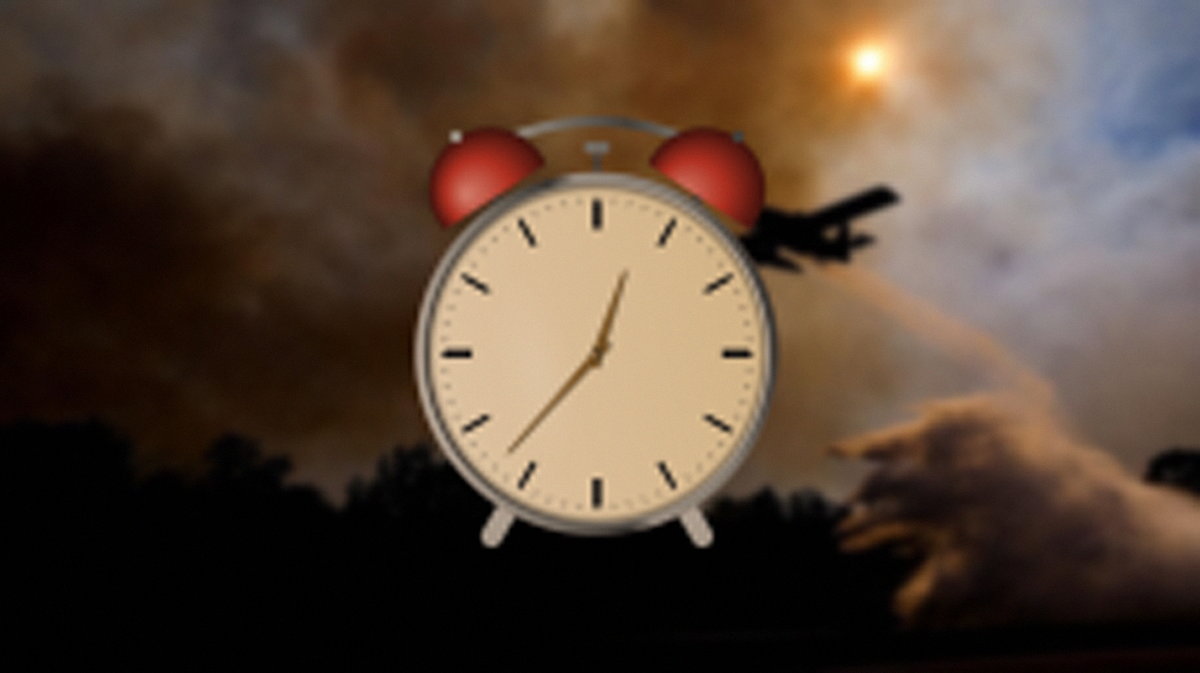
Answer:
12.37
